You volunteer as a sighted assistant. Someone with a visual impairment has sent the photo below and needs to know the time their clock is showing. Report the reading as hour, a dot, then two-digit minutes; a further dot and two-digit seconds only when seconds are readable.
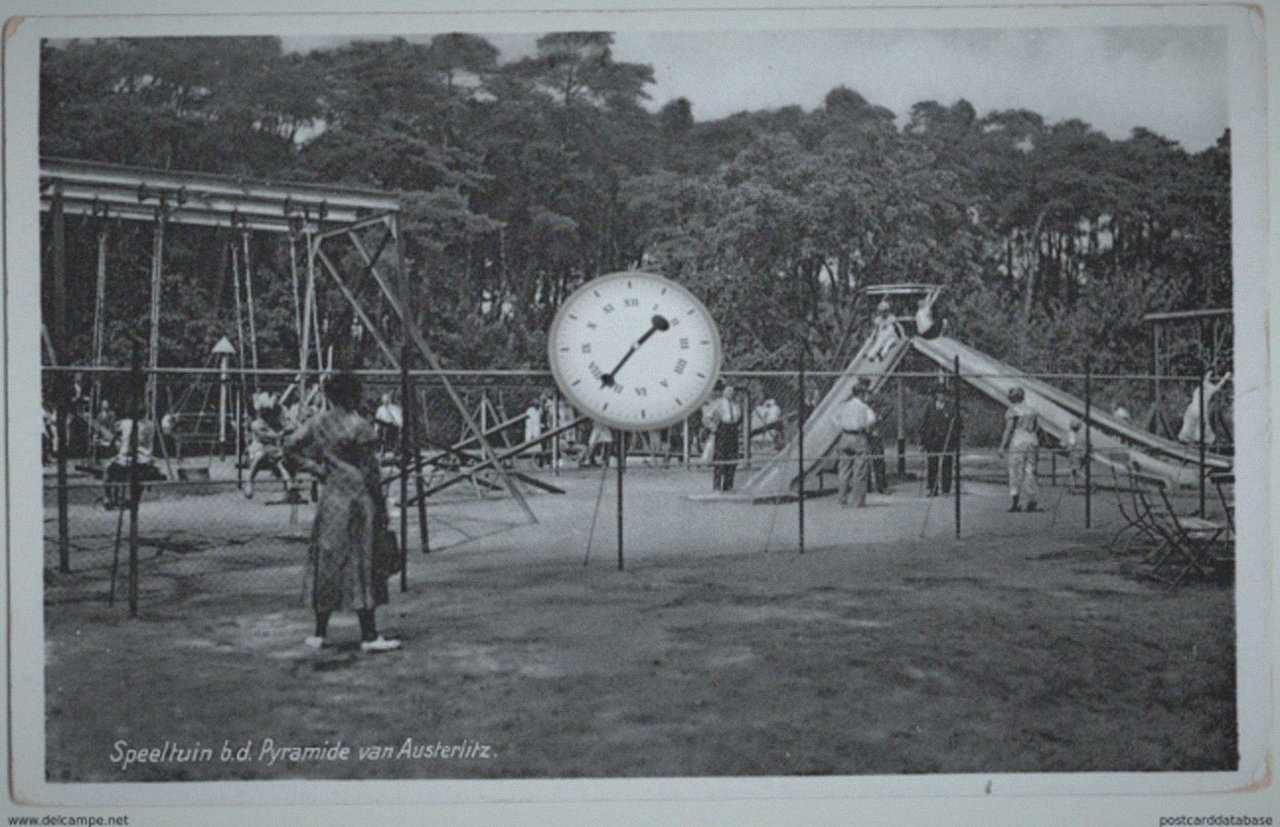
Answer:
1.37
